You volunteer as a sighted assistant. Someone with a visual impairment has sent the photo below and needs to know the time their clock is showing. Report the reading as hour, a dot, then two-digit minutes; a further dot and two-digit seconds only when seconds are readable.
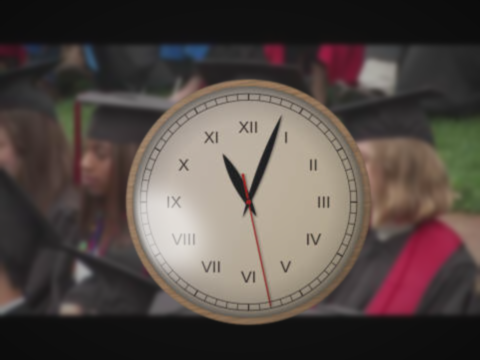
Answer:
11.03.28
